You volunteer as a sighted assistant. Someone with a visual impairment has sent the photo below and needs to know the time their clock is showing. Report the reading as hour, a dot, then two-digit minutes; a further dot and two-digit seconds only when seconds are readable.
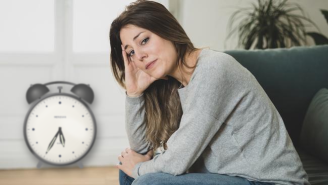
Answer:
5.35
